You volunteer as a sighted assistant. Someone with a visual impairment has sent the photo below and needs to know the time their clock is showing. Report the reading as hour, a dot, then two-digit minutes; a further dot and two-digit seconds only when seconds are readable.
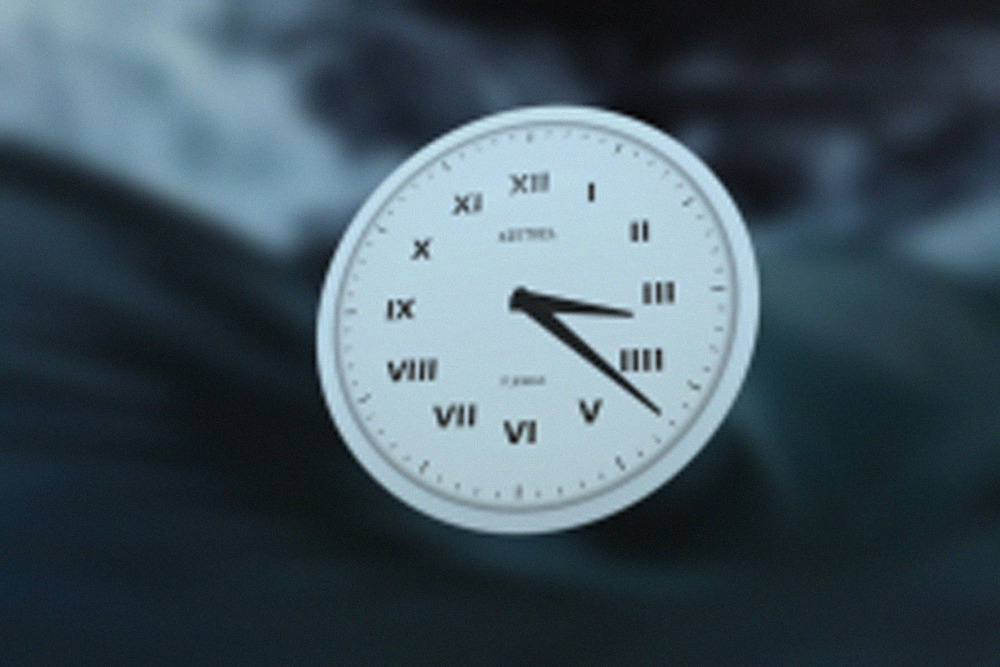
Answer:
3.22
